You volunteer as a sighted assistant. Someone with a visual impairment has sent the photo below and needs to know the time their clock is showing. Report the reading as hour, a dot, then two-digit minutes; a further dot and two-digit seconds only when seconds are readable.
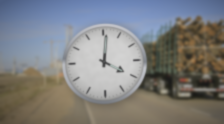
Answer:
4.01
